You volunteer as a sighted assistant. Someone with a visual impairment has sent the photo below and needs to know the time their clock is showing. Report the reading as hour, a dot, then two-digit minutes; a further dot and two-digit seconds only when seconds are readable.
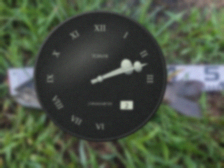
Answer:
2.12
